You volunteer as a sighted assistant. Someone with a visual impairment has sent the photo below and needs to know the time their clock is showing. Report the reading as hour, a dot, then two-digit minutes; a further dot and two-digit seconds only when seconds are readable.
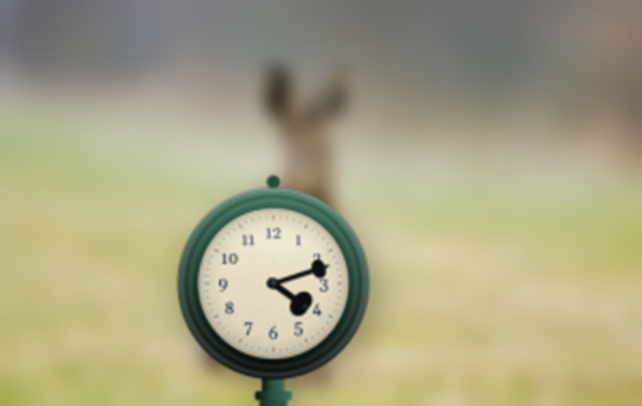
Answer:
4.12
